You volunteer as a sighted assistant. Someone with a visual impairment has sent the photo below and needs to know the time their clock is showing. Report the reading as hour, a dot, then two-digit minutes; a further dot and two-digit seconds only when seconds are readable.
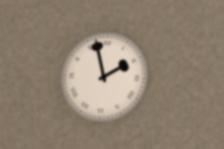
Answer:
1.57
